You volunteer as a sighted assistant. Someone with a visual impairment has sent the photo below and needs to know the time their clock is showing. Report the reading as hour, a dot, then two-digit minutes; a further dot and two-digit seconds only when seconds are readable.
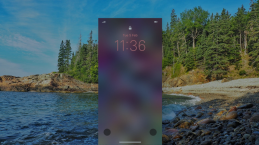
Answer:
11.36
